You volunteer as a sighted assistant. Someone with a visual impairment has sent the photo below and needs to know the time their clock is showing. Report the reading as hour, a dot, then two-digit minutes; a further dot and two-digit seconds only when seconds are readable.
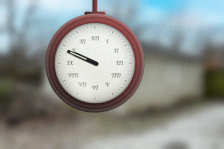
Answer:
9.49
